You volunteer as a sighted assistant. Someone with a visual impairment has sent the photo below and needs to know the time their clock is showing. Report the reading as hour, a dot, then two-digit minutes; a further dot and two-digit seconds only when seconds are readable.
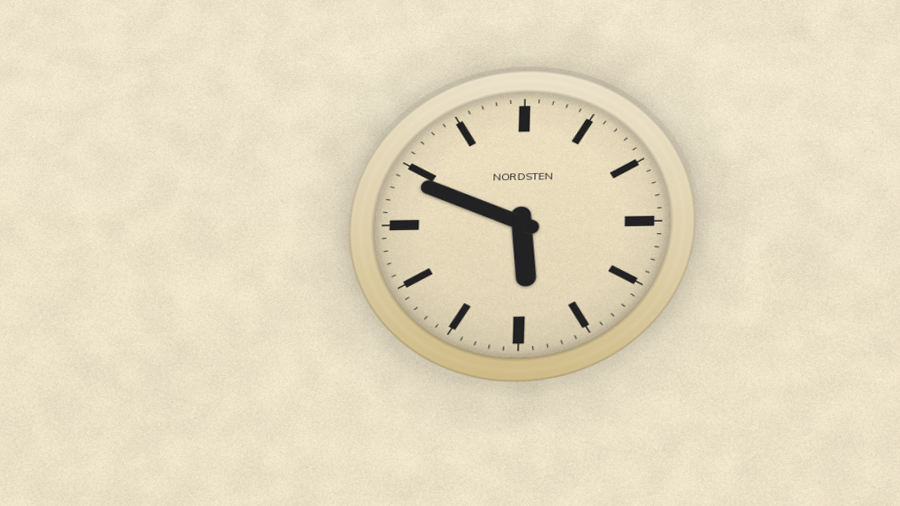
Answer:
5.49
